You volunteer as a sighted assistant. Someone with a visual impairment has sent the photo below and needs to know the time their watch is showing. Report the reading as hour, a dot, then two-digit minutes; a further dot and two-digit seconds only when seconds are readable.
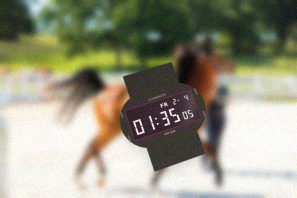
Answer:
1.35.05
